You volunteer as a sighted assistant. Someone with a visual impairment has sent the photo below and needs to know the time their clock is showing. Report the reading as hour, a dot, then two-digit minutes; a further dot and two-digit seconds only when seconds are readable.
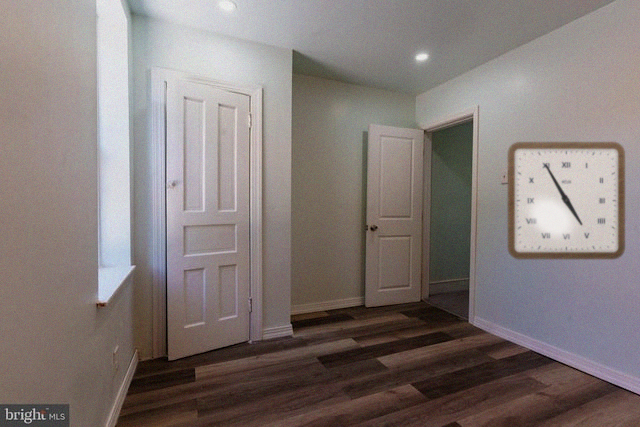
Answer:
4.55
